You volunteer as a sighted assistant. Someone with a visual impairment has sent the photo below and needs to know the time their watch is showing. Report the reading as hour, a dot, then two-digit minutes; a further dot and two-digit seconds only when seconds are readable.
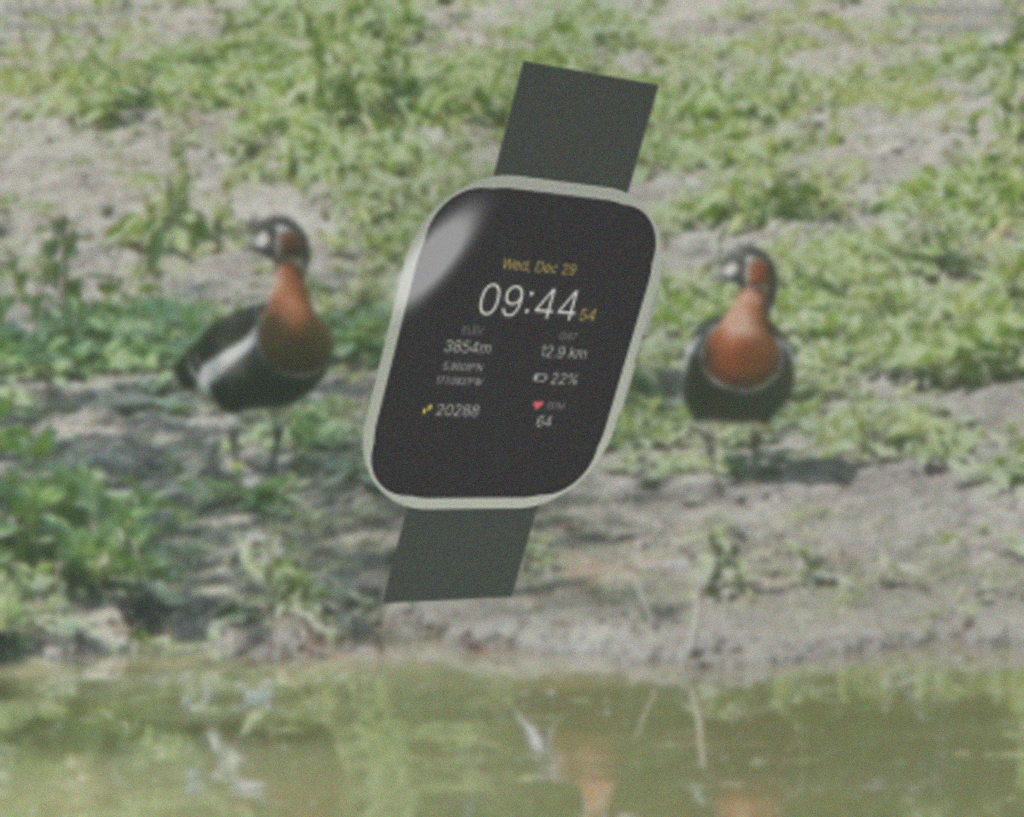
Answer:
9.44
